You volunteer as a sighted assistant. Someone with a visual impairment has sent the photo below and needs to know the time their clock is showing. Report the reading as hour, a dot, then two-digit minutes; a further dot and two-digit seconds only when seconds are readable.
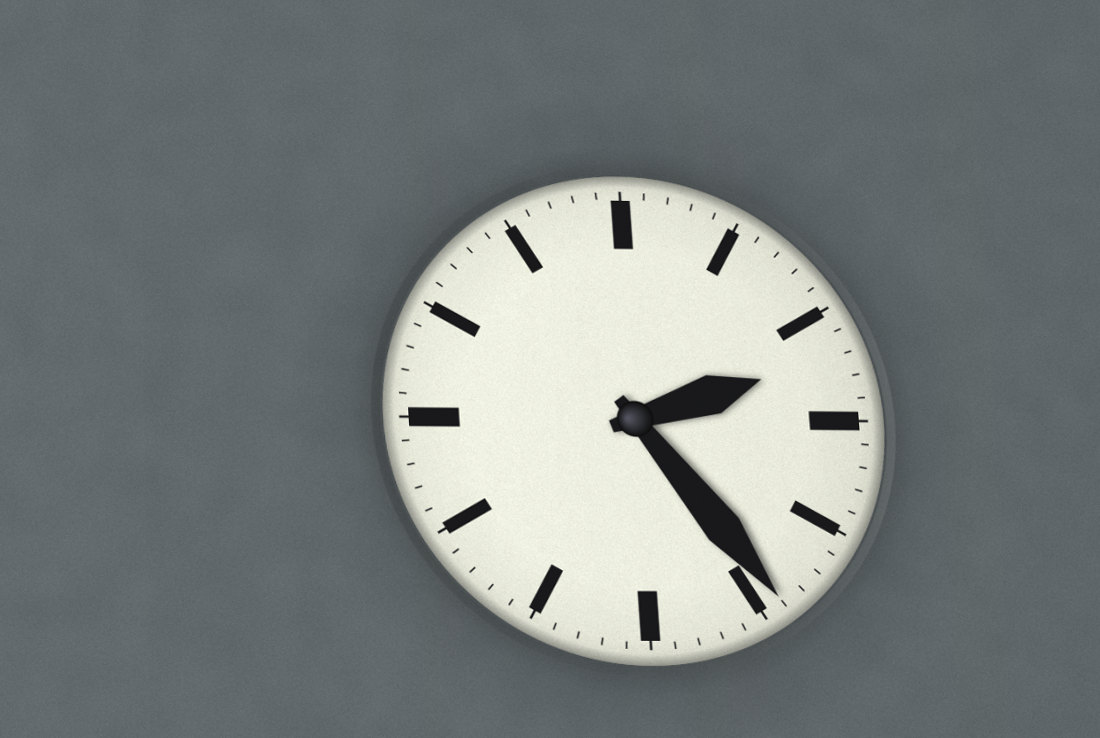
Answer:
2.24
